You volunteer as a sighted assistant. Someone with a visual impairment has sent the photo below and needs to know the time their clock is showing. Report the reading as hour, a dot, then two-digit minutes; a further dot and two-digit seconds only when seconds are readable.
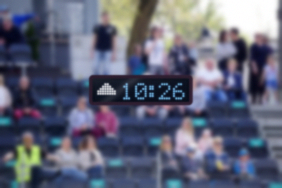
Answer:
10.26
